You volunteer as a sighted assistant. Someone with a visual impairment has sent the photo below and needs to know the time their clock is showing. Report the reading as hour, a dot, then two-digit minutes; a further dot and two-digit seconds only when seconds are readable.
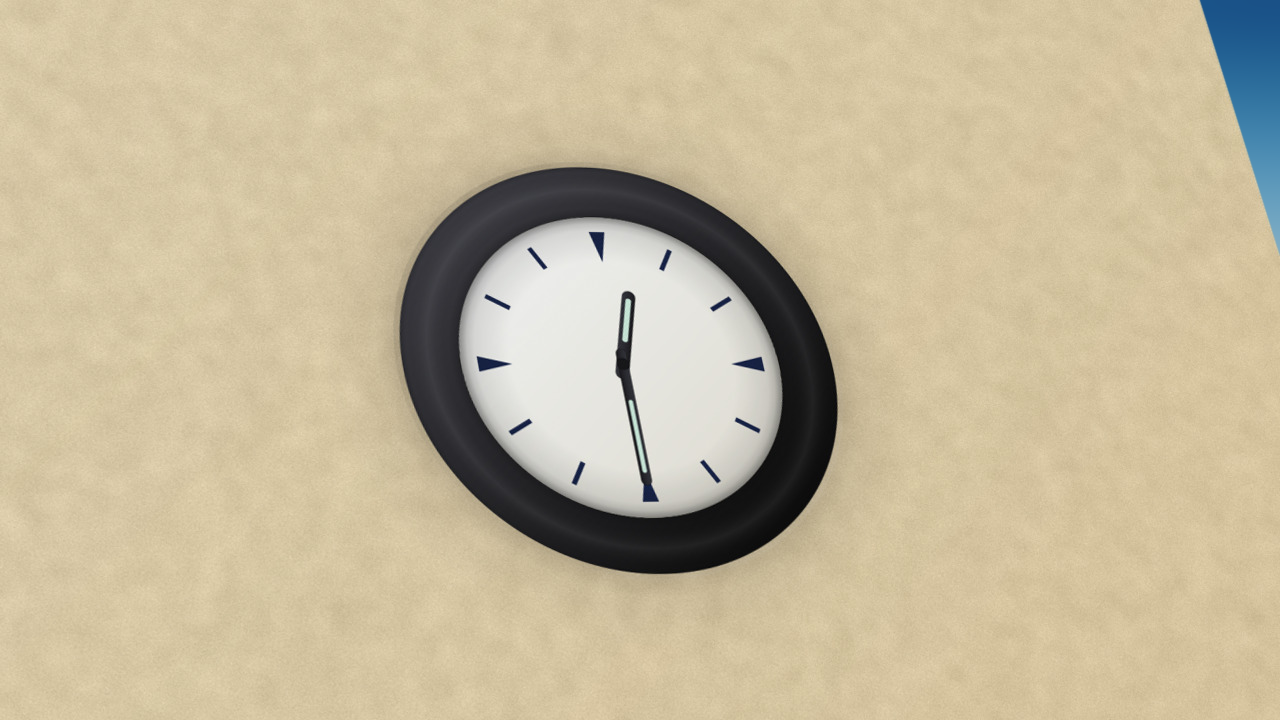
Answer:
12.30
